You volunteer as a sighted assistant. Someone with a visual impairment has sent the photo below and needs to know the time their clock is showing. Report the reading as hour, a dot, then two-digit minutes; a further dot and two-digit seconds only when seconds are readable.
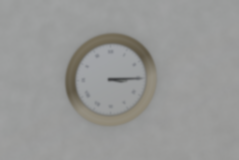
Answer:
3.15
